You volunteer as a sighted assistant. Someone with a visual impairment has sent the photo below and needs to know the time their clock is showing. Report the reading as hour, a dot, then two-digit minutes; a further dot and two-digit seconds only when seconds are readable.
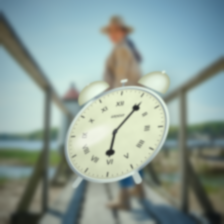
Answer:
6.06
